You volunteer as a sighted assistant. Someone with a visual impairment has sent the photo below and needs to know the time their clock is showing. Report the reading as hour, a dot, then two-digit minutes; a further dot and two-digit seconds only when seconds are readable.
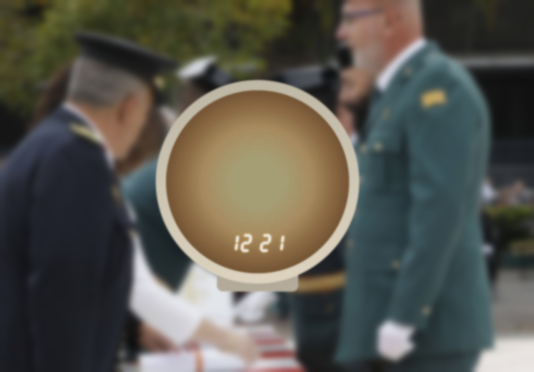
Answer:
12.21
